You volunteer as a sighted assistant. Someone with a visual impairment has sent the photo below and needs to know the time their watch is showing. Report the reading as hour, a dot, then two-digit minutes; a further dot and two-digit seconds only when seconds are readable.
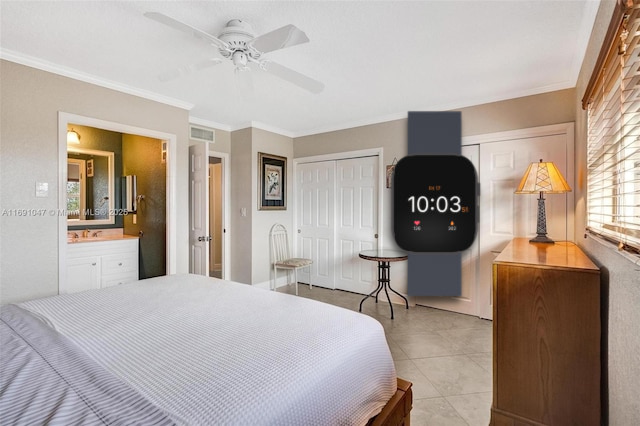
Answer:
10.03
